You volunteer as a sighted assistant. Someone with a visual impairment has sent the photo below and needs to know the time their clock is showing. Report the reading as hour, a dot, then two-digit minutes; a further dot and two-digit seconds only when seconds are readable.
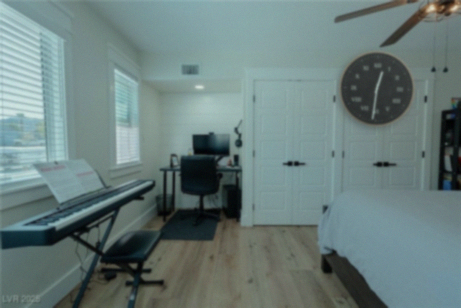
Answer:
12.31
